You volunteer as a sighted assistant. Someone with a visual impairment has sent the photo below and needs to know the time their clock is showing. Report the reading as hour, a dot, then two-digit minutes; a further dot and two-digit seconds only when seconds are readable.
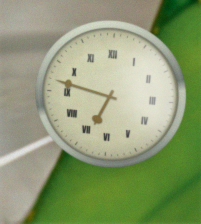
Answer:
6.47
